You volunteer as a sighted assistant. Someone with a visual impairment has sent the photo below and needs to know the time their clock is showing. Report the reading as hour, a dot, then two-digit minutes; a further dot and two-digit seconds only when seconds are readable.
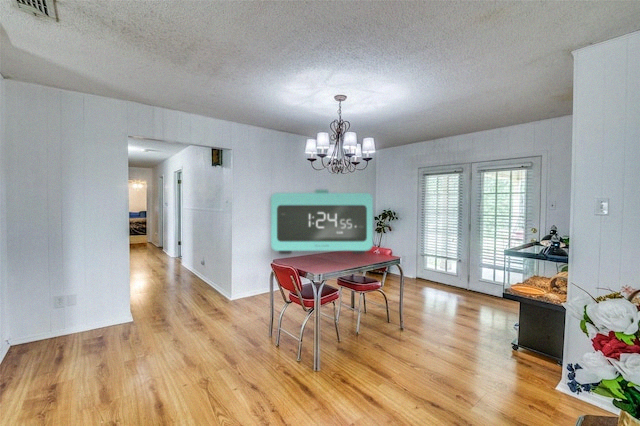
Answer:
1.24
